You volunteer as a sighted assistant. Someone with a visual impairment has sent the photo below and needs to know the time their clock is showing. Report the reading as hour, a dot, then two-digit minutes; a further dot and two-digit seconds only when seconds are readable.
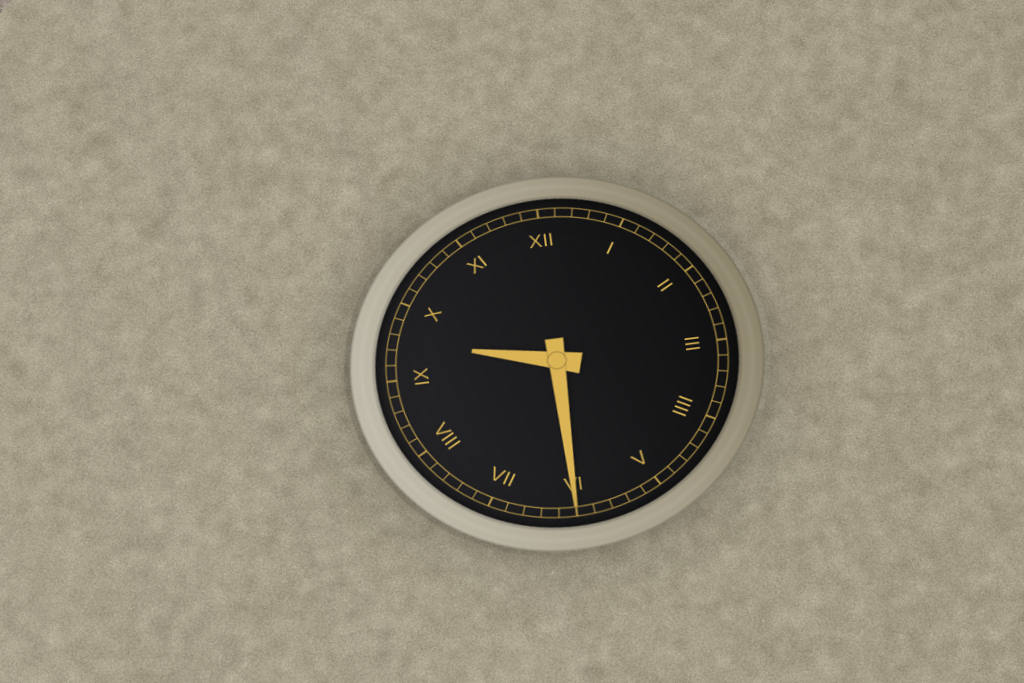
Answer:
9.30
